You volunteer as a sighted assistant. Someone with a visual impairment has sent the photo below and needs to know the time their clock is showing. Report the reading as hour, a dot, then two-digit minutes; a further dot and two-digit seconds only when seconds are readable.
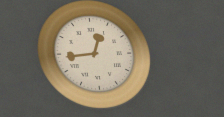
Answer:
12.44
